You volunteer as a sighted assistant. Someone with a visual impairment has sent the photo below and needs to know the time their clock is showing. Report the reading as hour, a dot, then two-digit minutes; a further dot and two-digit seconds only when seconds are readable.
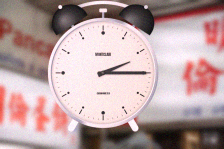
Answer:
2.15
